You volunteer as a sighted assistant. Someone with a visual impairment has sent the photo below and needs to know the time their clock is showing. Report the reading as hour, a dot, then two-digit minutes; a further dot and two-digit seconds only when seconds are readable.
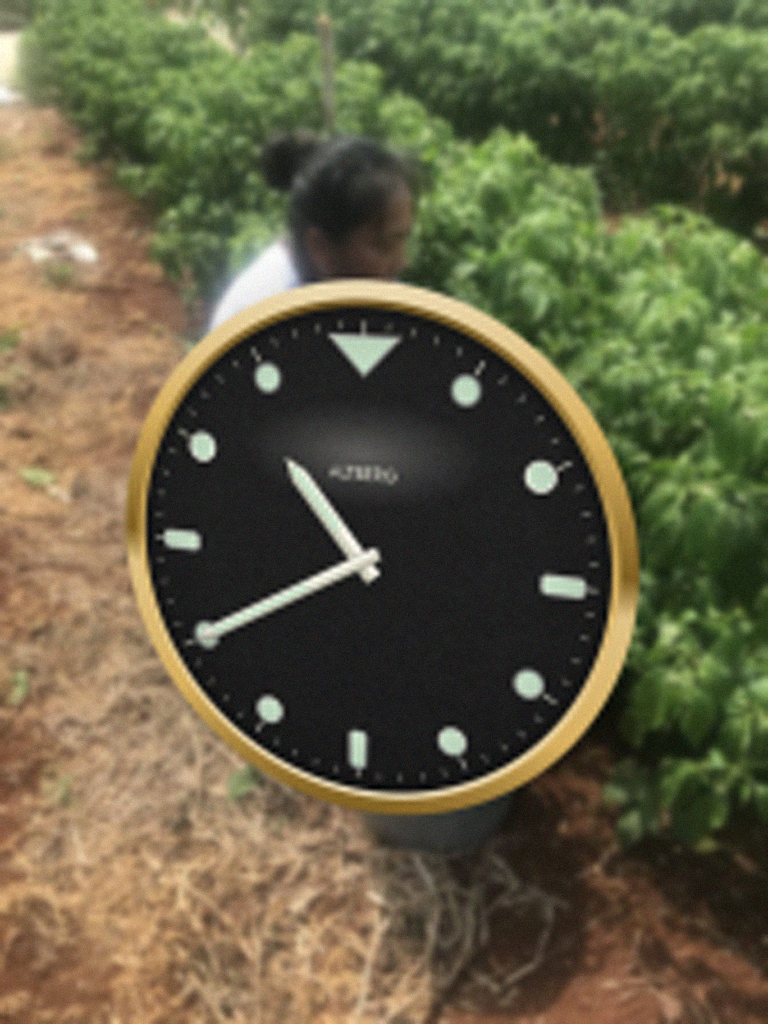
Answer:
10.40
